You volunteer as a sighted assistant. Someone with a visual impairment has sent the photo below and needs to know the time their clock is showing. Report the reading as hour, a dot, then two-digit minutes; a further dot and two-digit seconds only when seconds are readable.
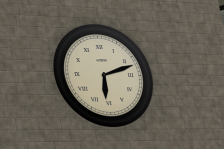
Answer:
6.12
